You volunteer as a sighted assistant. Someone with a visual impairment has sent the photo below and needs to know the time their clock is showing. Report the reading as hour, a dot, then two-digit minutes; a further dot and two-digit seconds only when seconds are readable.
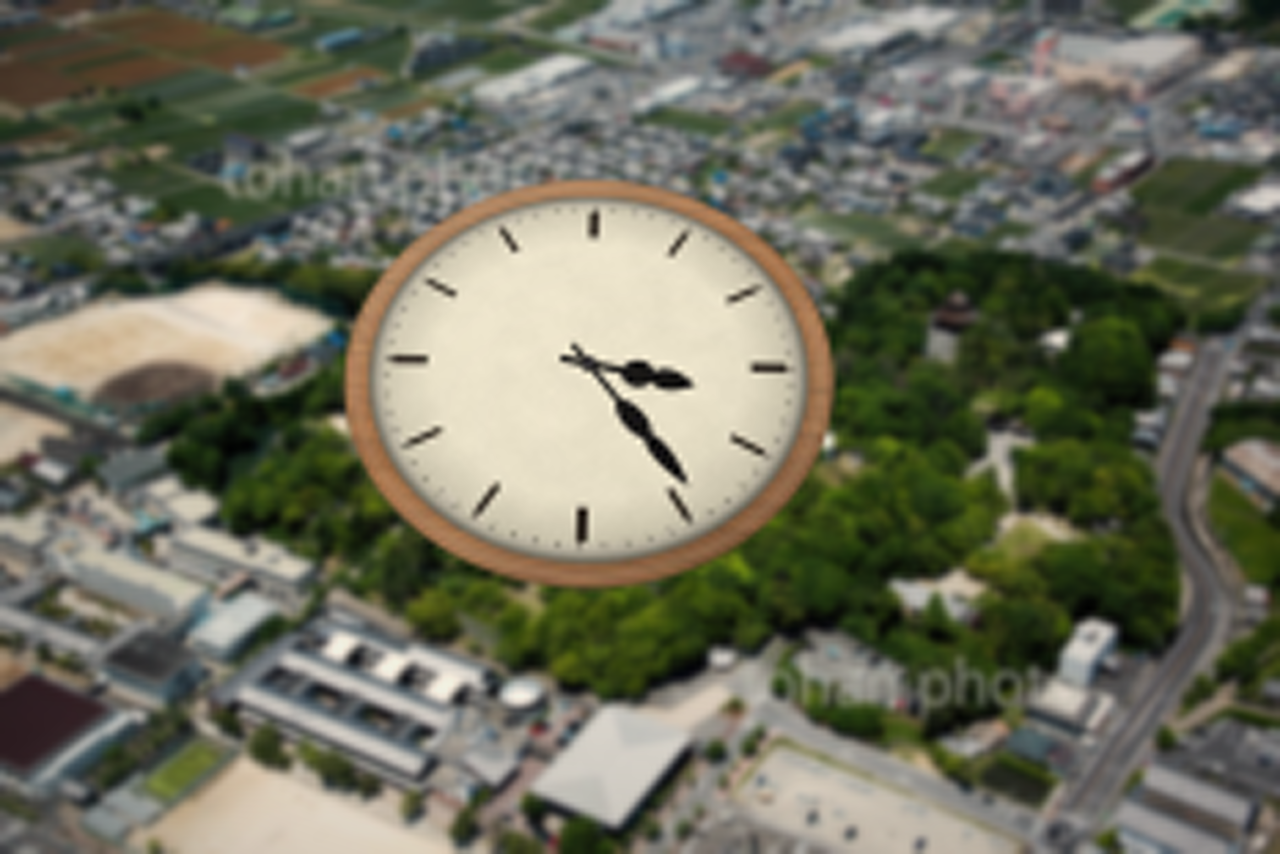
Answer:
3.24
